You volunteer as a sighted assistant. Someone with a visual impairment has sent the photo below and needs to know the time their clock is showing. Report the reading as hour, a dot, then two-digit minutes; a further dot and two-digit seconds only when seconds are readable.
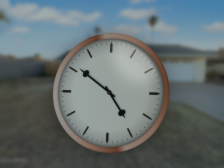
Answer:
4.51
